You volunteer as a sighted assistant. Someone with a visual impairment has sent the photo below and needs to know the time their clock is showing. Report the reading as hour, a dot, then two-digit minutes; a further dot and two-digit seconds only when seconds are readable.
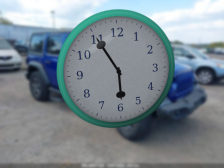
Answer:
5.55
